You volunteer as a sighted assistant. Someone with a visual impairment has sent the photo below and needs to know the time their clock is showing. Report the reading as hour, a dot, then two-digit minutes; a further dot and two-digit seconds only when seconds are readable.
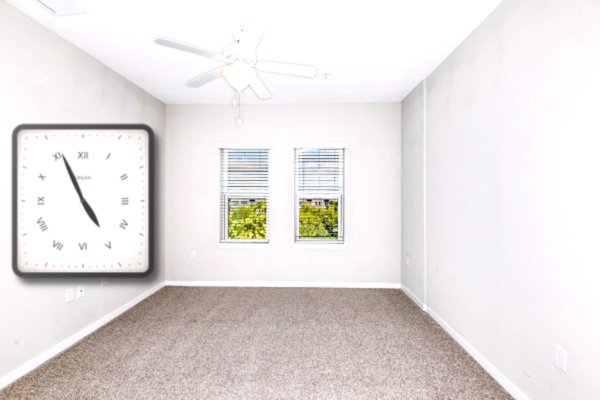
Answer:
4.56
